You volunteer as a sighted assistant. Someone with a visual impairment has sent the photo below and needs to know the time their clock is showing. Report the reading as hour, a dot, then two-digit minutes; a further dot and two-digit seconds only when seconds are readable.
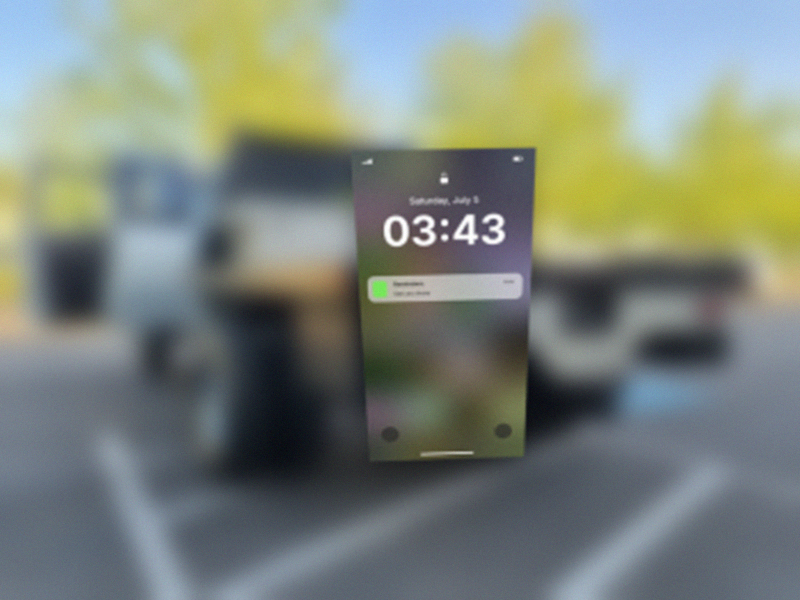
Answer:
3.43
